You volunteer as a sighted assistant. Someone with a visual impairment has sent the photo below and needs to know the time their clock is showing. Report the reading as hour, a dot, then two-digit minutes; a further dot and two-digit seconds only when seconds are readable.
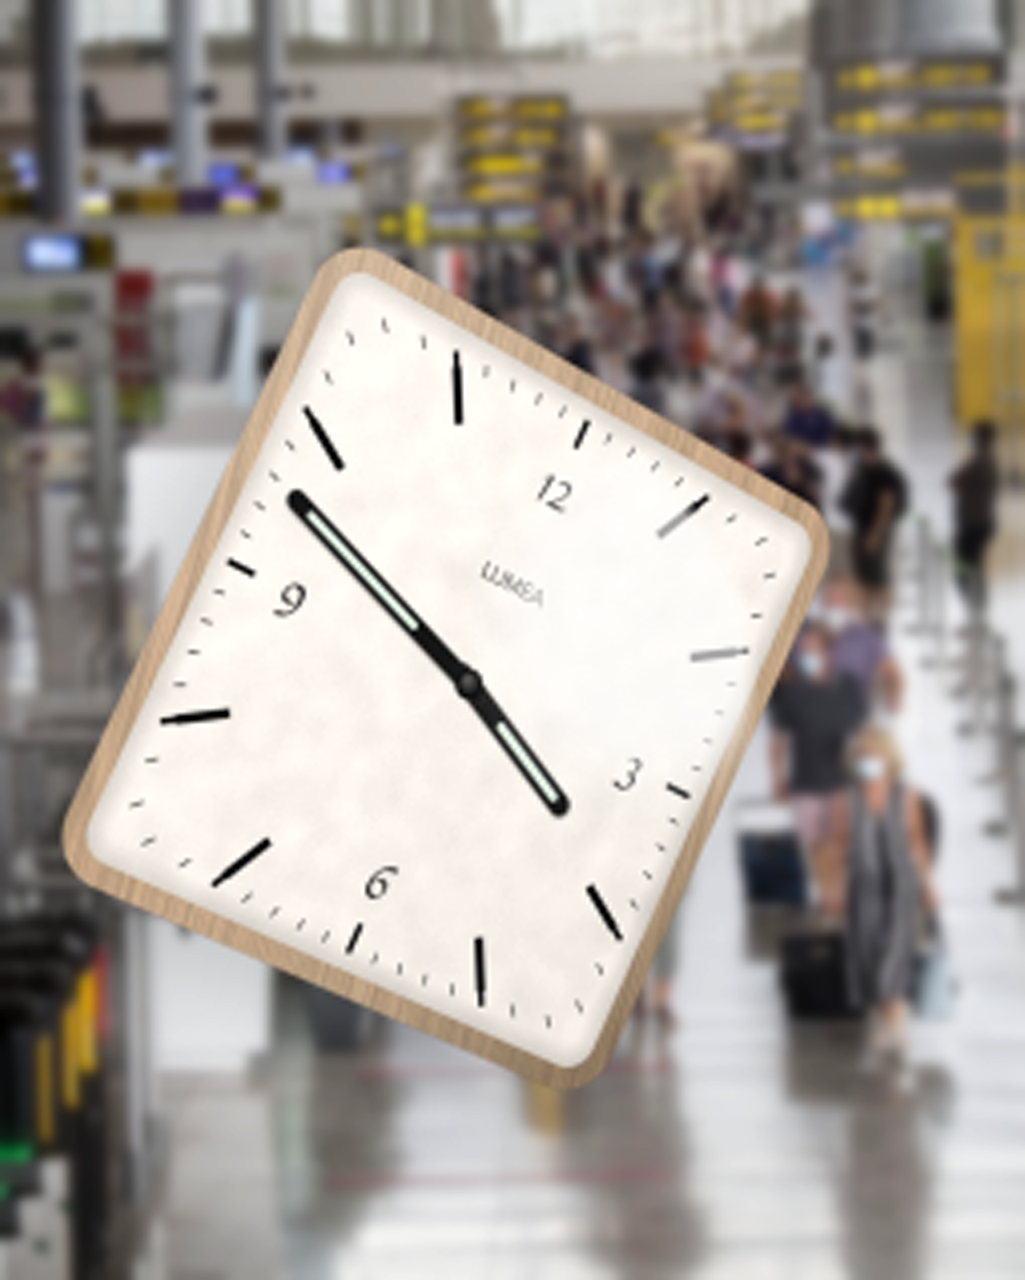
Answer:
3.48
